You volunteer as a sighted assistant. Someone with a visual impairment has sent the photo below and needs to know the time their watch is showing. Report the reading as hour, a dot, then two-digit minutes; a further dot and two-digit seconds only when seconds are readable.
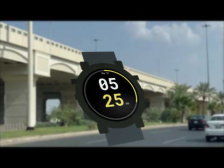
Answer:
5.25
